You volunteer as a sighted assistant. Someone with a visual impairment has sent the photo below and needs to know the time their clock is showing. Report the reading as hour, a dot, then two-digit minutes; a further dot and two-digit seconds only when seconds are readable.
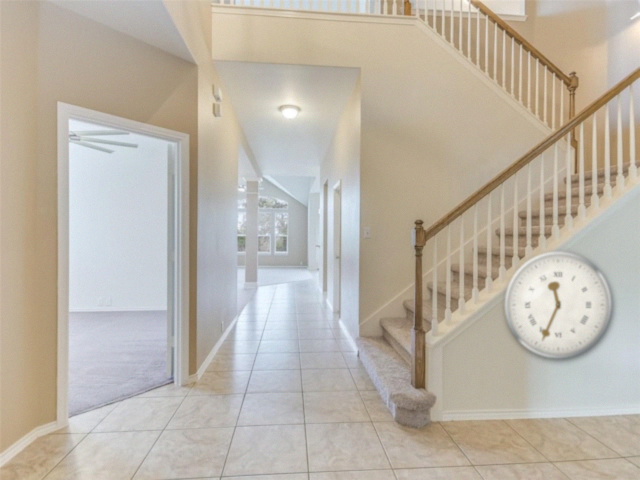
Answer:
11.34
